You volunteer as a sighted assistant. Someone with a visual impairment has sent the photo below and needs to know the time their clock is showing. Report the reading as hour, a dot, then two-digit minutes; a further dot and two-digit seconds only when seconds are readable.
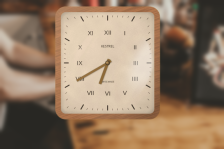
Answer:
6.40
